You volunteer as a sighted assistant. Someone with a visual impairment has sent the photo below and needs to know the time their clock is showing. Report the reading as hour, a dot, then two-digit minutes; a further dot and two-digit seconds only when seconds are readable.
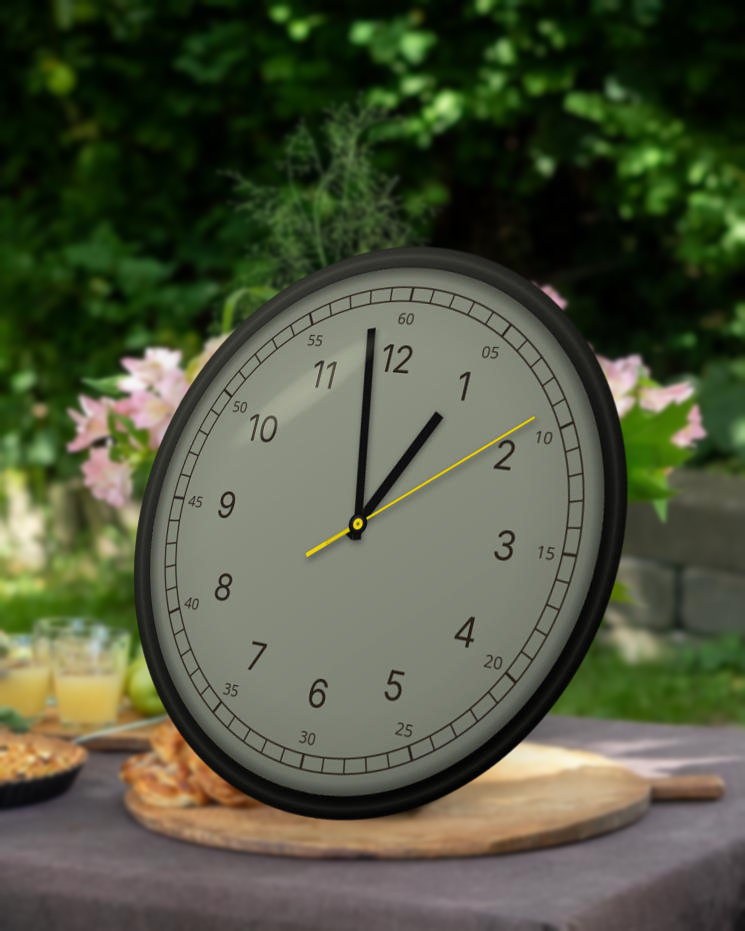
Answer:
12.58.09
